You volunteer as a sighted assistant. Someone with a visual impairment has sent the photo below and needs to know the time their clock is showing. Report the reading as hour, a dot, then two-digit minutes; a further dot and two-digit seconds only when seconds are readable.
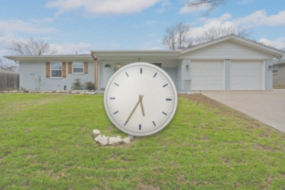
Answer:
5.35
